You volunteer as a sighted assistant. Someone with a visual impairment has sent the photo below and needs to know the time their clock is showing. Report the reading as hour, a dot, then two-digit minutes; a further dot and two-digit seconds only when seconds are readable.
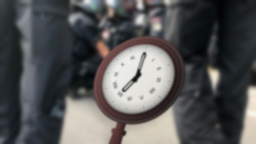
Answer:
7.00
